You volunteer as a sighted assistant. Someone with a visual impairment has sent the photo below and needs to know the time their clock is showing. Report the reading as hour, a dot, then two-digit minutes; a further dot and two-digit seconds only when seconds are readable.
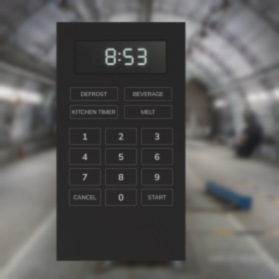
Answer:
8.53
